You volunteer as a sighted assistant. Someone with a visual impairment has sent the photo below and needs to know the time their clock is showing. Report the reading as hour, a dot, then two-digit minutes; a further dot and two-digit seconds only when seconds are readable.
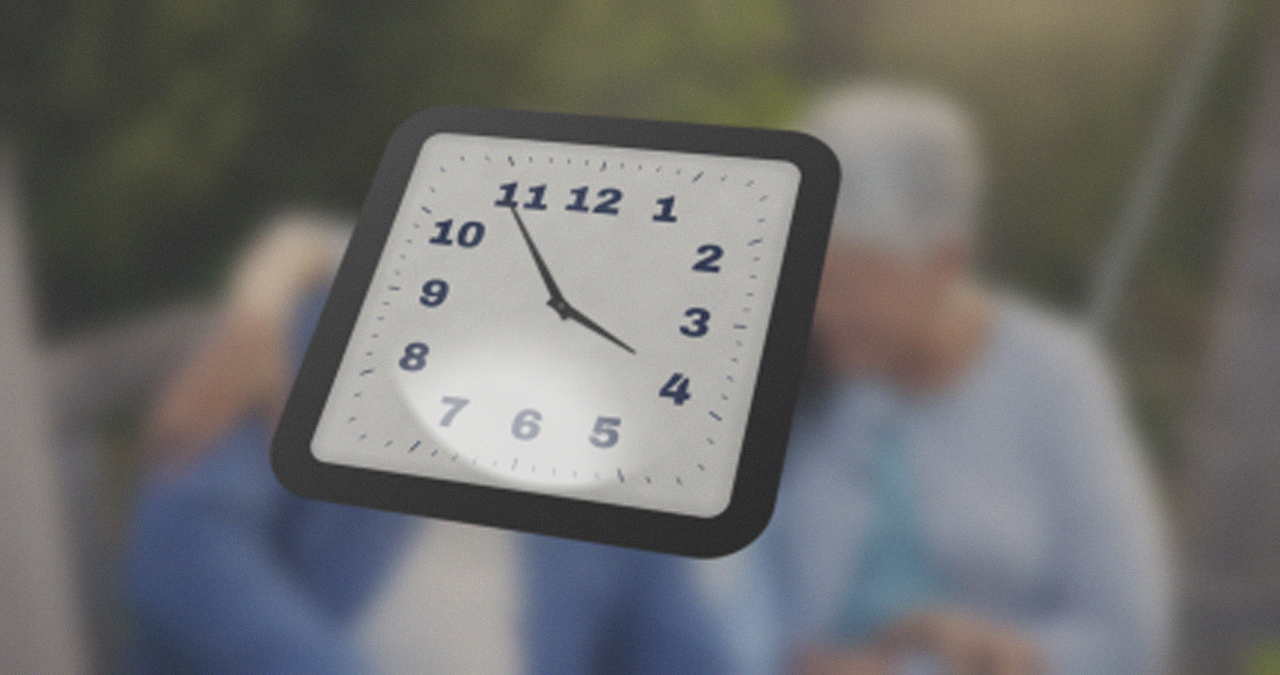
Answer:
3.54
